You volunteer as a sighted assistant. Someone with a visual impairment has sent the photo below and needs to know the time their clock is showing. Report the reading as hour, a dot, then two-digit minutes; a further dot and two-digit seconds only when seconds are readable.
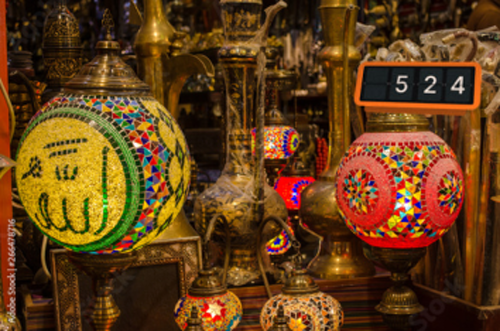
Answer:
5.24
